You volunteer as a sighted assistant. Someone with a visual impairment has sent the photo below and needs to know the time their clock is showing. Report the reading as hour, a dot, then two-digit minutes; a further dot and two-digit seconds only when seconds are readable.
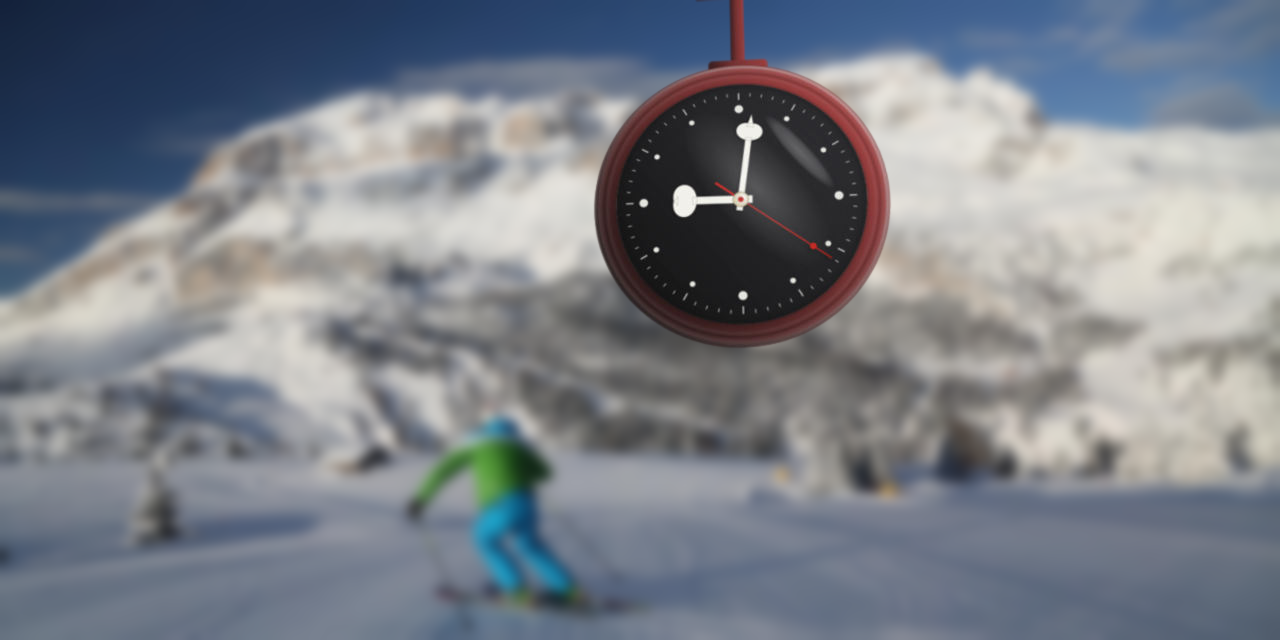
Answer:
9.01.21
